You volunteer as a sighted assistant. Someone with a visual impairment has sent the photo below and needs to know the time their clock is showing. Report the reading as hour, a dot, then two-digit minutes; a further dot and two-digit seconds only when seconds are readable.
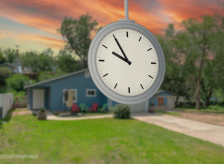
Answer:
9.55
